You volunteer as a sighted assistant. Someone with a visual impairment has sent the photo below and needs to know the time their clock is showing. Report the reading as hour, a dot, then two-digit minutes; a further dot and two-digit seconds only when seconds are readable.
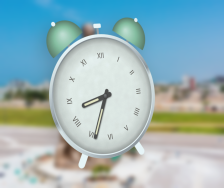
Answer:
8.34
